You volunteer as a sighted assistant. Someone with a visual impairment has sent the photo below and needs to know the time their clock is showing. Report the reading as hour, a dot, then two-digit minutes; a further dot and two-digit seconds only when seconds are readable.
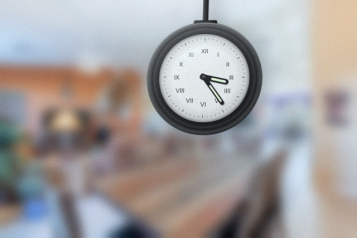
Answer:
3.24
